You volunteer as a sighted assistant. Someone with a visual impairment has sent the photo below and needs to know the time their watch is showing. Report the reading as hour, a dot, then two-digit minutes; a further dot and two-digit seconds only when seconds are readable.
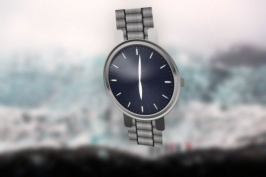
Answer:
6.01
